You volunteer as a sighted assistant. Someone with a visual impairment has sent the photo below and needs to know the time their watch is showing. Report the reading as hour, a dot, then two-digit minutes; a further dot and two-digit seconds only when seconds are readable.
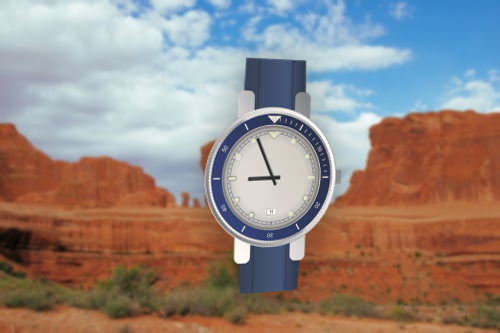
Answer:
8.56
